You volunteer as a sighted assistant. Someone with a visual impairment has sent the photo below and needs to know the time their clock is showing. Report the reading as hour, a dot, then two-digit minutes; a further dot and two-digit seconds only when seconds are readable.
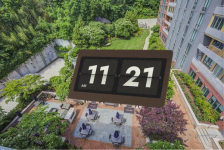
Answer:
11.21
